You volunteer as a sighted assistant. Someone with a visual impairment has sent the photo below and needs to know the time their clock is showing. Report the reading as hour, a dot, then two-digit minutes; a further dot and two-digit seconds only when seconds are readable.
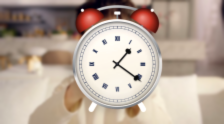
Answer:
1.21
